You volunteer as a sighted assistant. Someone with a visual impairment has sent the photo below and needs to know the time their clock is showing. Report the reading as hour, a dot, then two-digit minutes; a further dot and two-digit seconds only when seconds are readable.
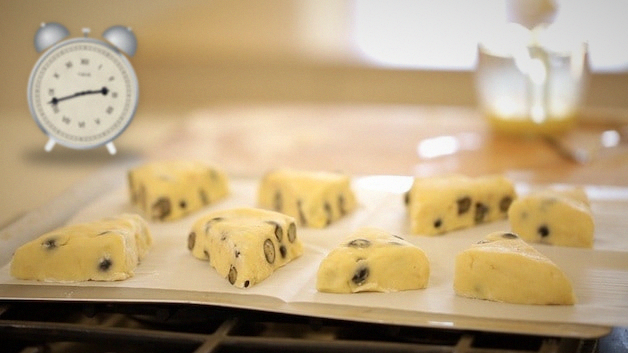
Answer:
2.42
